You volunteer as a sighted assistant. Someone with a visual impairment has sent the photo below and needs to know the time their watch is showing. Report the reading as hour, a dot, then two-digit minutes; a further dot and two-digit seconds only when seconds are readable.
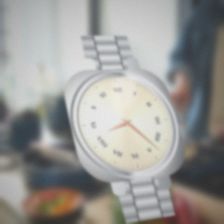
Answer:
8.23
